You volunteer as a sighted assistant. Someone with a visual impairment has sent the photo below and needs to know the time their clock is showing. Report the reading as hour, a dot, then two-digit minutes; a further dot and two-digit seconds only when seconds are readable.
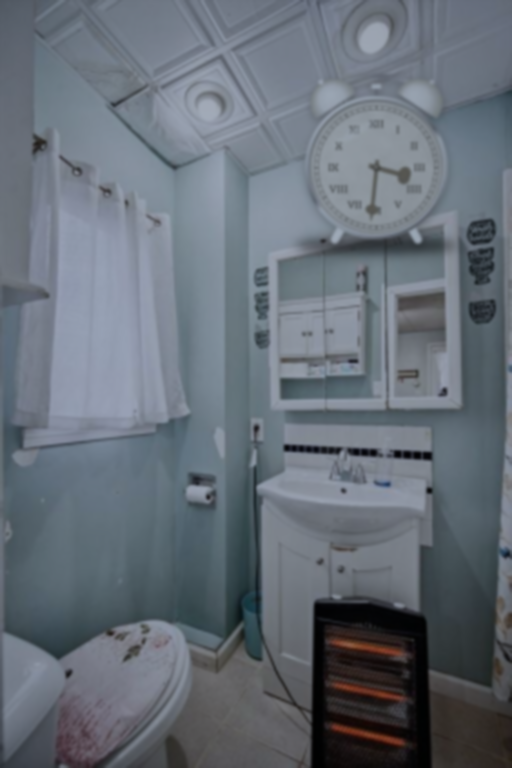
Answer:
3.31
